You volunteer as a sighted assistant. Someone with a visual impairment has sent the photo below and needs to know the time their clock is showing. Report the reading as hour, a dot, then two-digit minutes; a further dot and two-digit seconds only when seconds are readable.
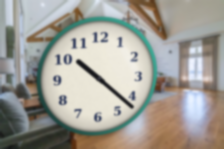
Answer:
10.22
